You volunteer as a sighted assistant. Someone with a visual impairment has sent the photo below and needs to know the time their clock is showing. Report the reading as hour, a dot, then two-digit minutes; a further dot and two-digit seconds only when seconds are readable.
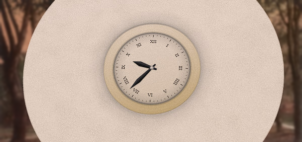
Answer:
9.37
